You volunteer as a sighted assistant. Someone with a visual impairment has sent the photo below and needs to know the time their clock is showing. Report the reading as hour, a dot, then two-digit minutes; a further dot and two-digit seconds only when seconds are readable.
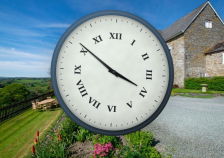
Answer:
3.51
